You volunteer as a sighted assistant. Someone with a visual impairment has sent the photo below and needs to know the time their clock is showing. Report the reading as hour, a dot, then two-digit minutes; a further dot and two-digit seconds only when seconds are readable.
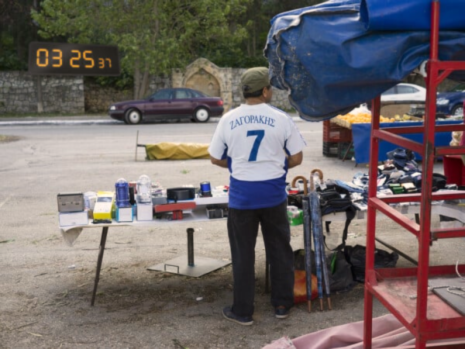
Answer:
3.25
